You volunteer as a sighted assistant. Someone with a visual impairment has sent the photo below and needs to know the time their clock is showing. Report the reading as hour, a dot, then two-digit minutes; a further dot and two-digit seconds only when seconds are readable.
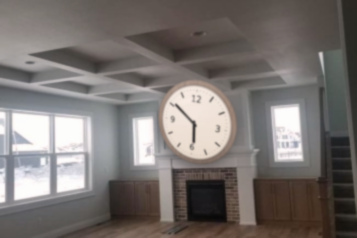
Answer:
5.51
